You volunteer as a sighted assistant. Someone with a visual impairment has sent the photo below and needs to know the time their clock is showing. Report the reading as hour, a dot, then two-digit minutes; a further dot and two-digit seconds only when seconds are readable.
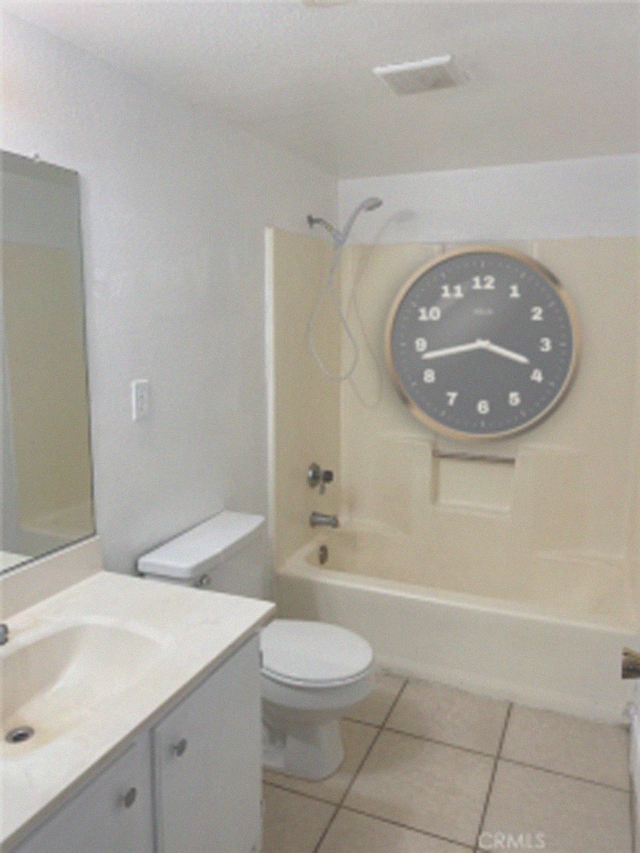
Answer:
3.43
